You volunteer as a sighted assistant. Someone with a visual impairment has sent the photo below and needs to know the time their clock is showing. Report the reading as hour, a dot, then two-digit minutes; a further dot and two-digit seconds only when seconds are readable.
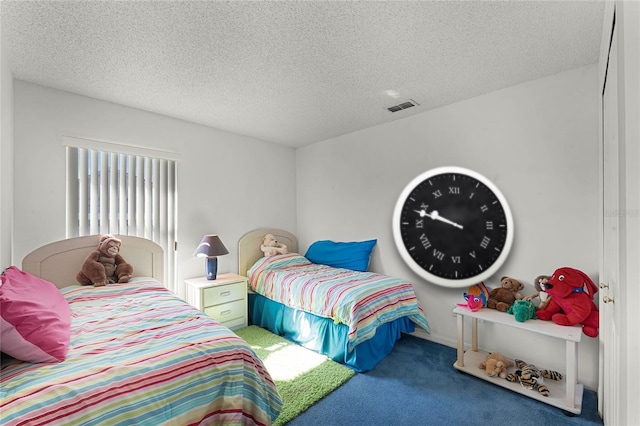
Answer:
9.48
